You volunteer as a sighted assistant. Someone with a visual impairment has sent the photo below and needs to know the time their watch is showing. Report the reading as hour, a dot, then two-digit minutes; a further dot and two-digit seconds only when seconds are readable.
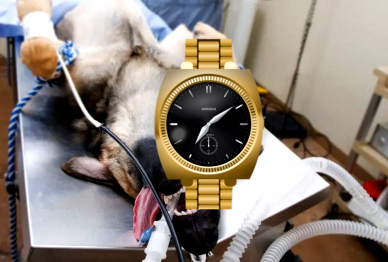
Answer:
7.09
